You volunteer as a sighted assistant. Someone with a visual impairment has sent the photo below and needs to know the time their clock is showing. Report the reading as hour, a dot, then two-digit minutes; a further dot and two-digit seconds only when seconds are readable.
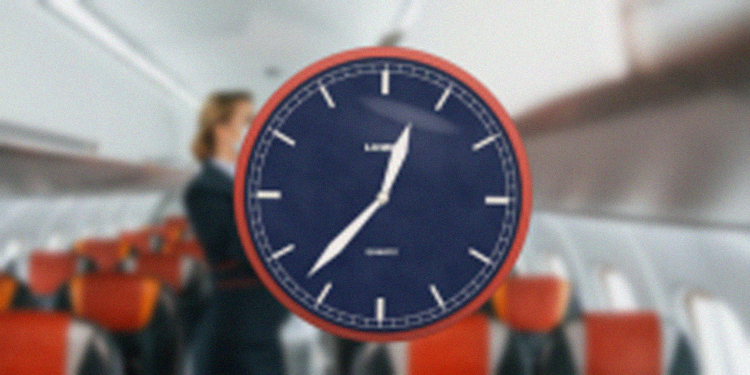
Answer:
12.37
